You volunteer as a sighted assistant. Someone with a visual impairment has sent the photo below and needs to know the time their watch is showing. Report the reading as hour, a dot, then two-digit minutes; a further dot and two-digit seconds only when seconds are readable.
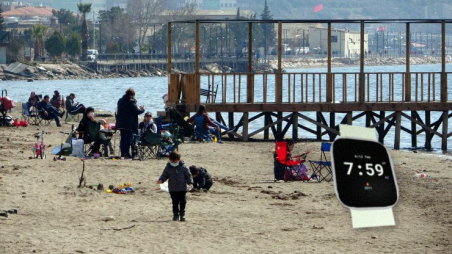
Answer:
7.59
